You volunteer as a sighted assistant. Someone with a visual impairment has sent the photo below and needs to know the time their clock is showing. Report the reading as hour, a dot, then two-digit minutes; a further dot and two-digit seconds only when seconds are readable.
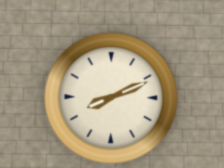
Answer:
8.11
